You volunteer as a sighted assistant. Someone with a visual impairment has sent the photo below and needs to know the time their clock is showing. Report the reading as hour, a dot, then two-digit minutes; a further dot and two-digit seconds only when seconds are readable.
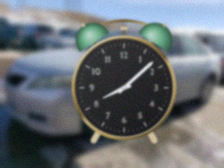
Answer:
8.08
